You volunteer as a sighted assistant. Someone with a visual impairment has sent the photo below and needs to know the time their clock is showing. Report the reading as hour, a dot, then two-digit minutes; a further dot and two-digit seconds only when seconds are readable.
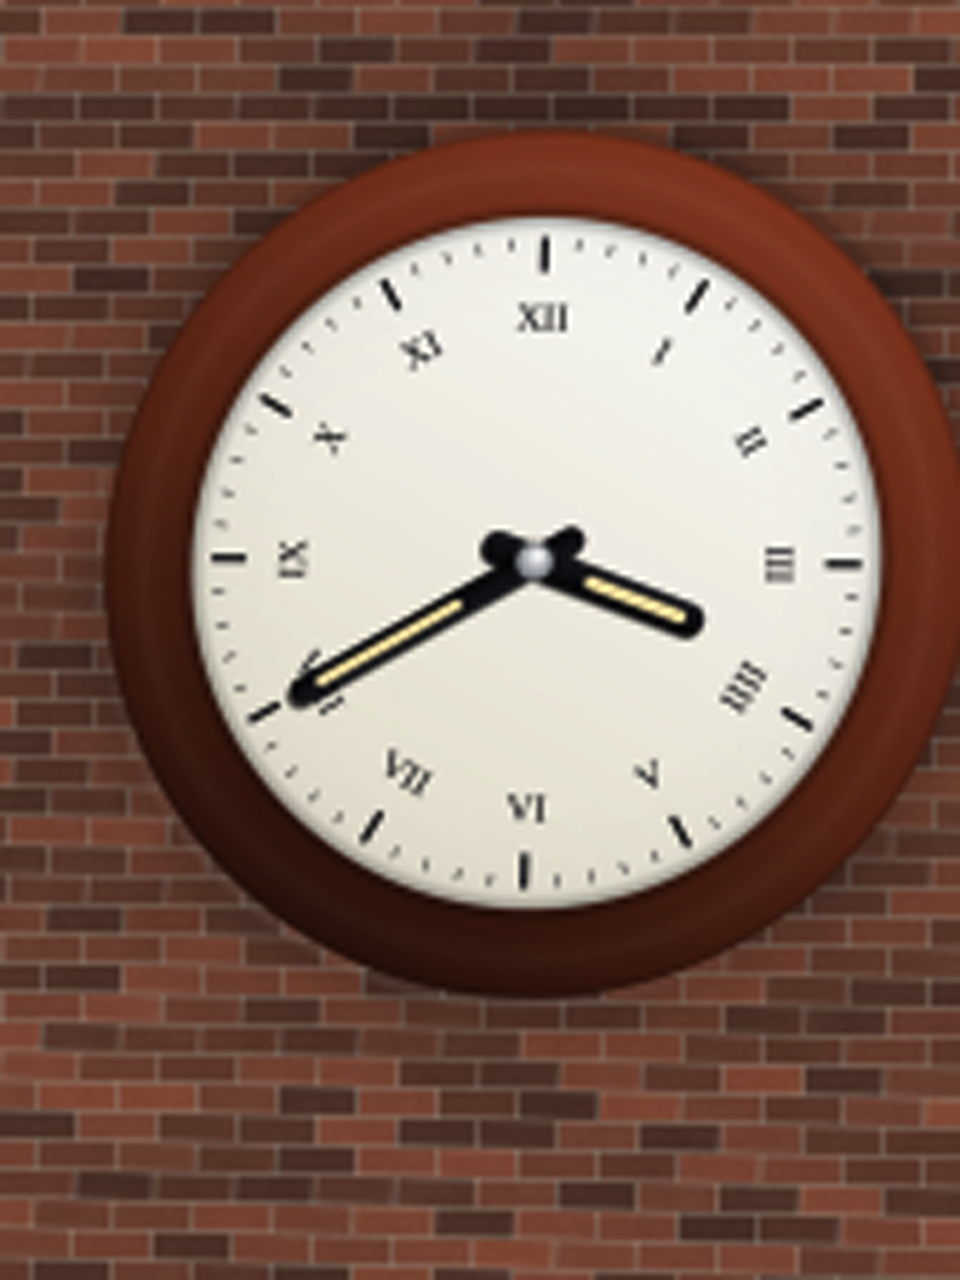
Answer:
3.40
